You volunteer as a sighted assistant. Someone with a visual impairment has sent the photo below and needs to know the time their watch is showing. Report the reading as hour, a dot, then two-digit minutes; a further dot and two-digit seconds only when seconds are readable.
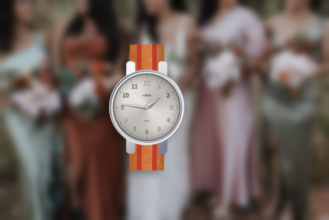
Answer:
1.46
